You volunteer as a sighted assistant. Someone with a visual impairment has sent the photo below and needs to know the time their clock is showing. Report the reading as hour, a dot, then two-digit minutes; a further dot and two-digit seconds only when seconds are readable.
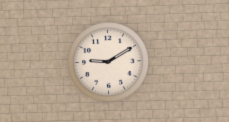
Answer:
9.10
